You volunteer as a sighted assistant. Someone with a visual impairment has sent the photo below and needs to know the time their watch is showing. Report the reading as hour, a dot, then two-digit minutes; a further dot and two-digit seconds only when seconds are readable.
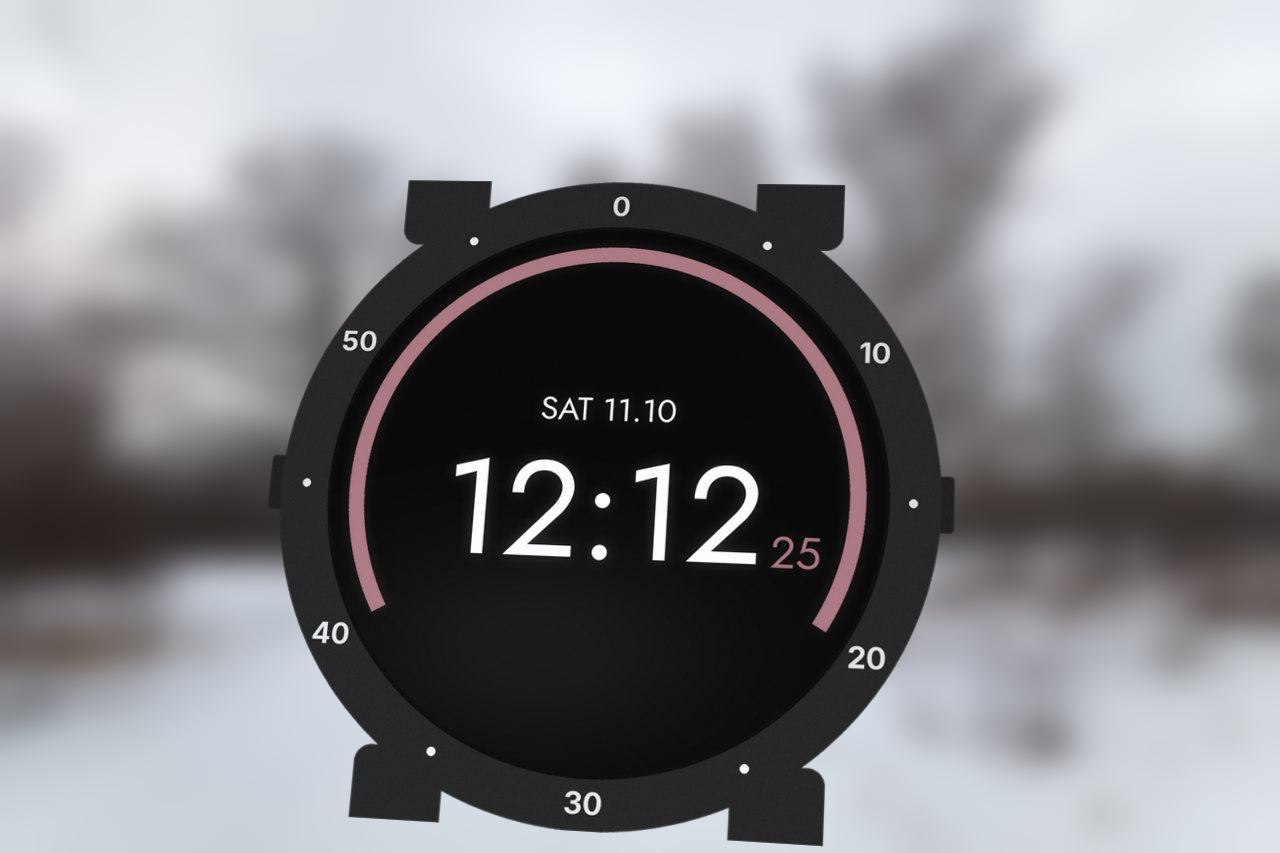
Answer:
12.12.25
